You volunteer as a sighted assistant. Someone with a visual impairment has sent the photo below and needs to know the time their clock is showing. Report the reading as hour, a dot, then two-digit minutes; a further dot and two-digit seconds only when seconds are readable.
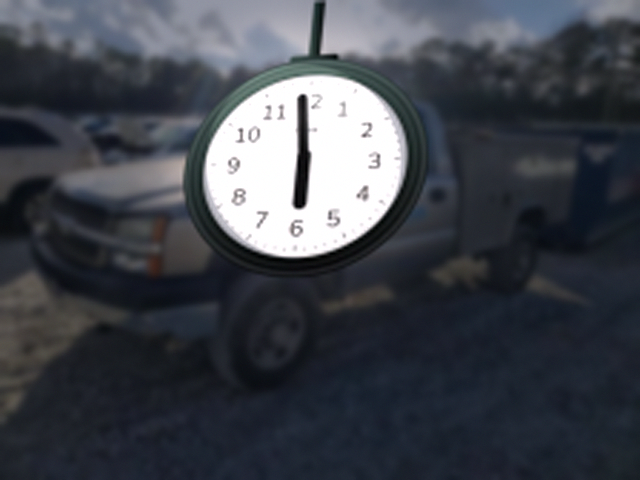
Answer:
5.59
